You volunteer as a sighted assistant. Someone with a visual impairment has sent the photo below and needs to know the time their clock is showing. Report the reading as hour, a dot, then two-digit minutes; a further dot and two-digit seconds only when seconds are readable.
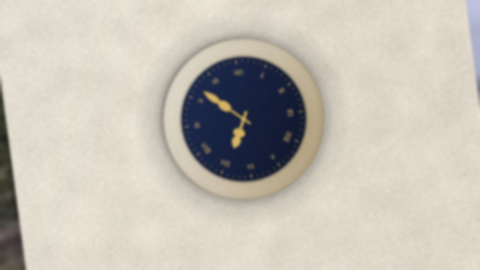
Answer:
6.52
